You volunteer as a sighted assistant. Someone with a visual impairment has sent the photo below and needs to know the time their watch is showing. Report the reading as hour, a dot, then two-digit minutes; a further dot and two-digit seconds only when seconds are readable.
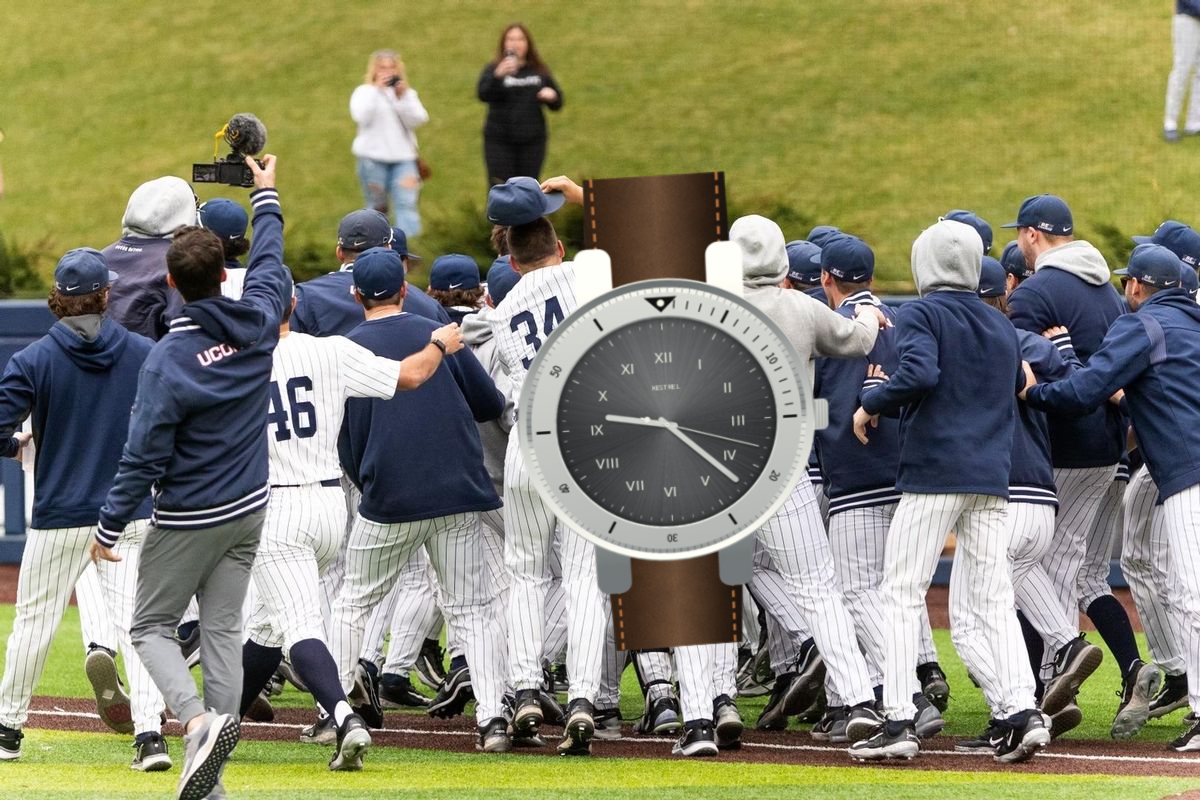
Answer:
9.22.18
